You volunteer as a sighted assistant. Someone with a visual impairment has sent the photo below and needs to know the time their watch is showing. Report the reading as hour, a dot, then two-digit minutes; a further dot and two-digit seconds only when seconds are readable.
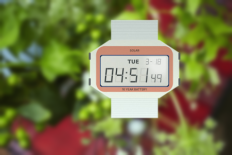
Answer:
4.51.49
